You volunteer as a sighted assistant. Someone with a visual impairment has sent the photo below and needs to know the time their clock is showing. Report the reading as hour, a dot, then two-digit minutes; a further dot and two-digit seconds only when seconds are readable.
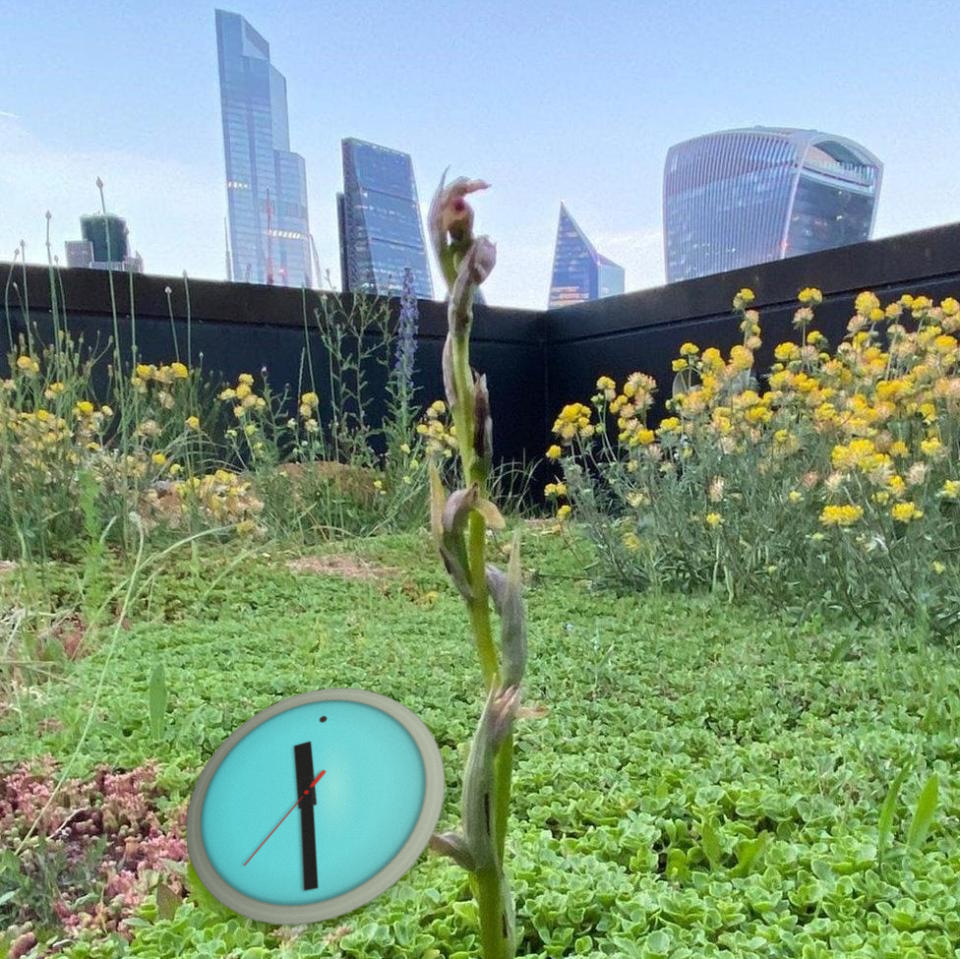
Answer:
11.27.35
